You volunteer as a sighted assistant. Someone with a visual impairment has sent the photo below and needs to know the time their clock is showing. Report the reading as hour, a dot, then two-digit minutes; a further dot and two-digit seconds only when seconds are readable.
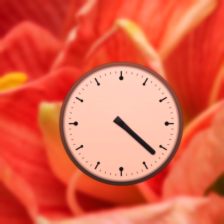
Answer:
4.22
